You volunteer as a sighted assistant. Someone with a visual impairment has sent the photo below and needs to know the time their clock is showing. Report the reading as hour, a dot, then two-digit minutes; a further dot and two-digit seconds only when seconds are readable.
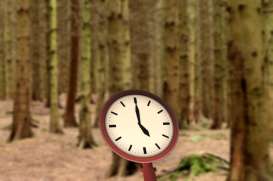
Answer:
5.00
